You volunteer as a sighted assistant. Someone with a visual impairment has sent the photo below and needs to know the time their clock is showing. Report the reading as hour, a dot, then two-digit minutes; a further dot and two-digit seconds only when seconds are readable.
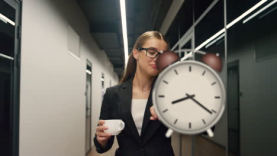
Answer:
8.21
